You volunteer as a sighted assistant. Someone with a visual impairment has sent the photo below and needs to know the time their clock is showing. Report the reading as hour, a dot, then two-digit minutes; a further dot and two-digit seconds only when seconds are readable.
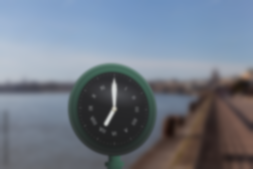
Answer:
7.00
